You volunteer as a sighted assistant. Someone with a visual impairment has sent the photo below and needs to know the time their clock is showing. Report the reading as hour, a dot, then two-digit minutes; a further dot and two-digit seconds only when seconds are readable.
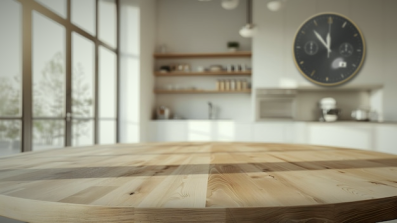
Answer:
11.53
